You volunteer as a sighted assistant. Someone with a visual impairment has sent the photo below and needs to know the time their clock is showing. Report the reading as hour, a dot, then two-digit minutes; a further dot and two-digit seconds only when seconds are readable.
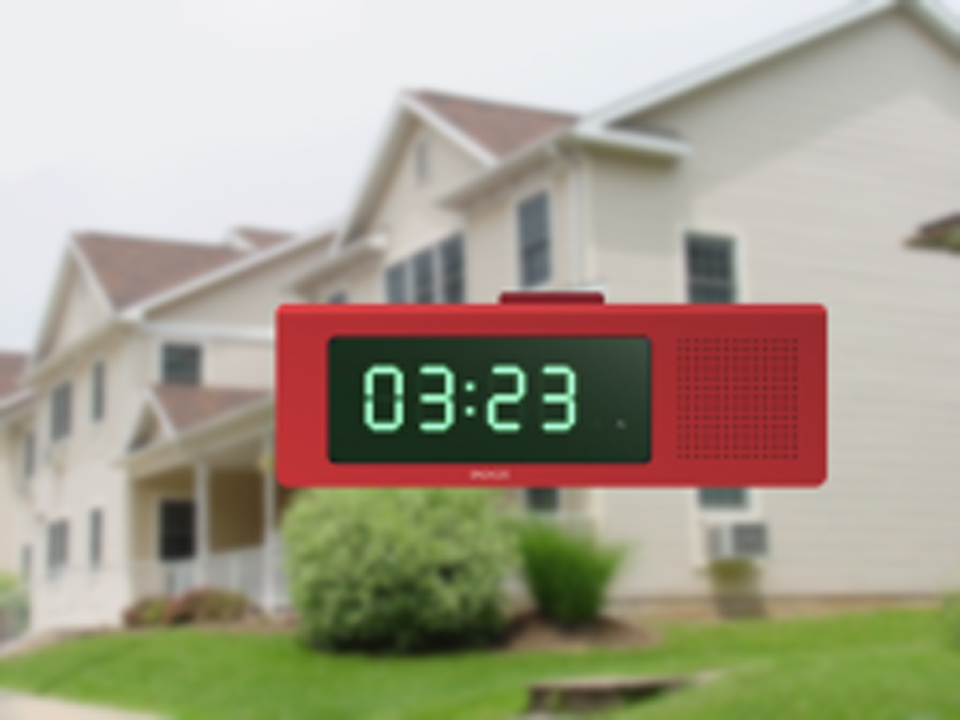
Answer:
3.23
